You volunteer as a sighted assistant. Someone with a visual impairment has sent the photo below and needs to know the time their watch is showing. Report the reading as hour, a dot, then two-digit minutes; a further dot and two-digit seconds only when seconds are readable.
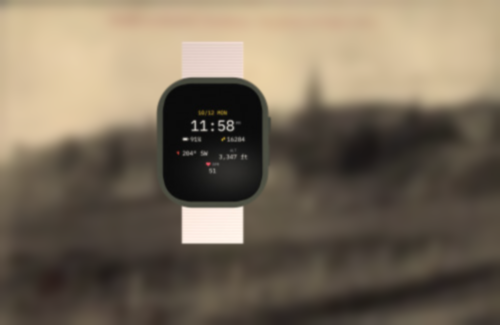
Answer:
11.58
